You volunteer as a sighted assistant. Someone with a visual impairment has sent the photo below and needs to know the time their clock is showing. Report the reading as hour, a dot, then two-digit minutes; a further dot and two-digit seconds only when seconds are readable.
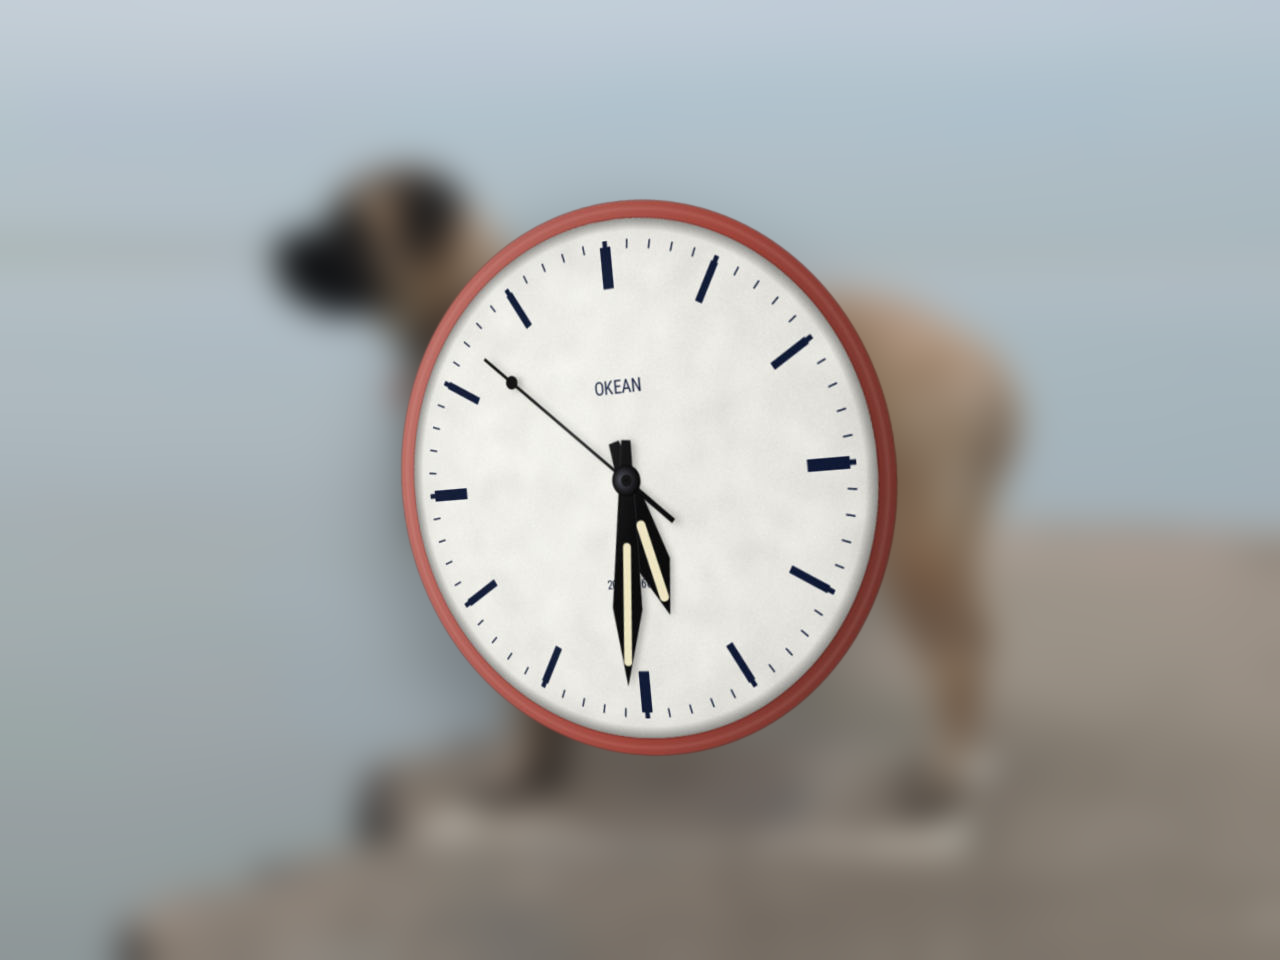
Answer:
5.30.52
